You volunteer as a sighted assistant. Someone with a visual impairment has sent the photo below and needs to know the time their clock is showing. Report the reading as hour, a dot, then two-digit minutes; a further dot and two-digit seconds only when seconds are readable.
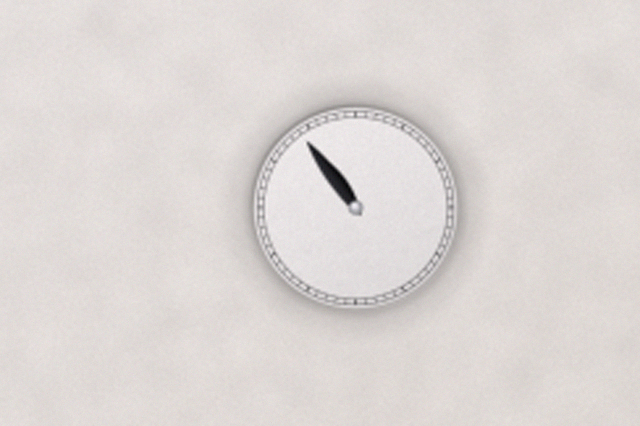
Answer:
10.54
